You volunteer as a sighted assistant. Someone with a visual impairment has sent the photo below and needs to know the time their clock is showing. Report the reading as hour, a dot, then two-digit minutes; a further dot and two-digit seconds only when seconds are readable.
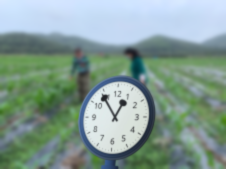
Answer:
12.54
